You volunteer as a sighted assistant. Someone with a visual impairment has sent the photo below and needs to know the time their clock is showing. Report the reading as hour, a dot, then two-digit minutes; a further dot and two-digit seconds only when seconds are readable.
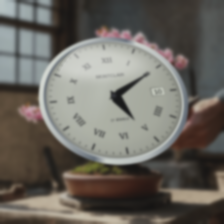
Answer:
5.10
